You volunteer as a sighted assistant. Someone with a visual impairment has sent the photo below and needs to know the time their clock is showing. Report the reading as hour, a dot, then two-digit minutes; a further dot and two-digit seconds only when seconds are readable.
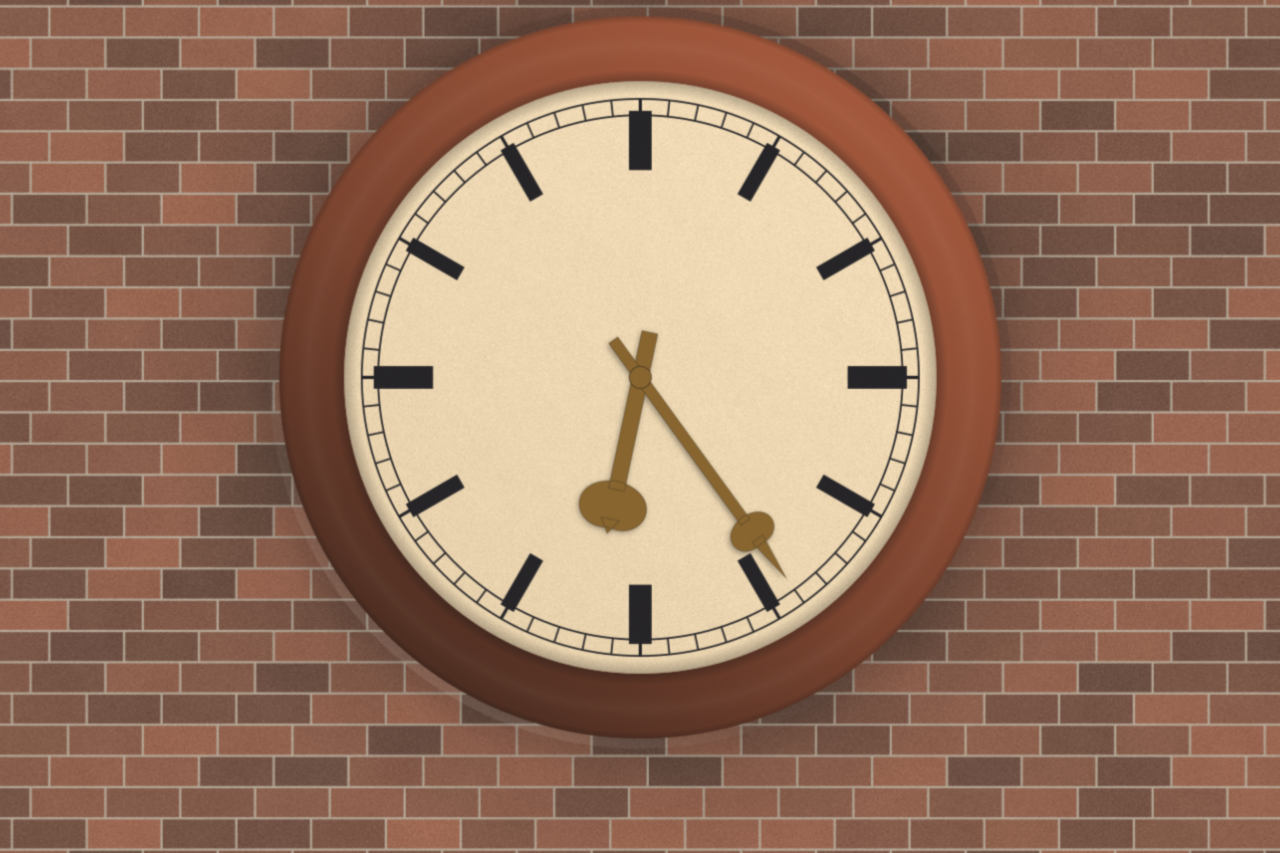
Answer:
6.24
